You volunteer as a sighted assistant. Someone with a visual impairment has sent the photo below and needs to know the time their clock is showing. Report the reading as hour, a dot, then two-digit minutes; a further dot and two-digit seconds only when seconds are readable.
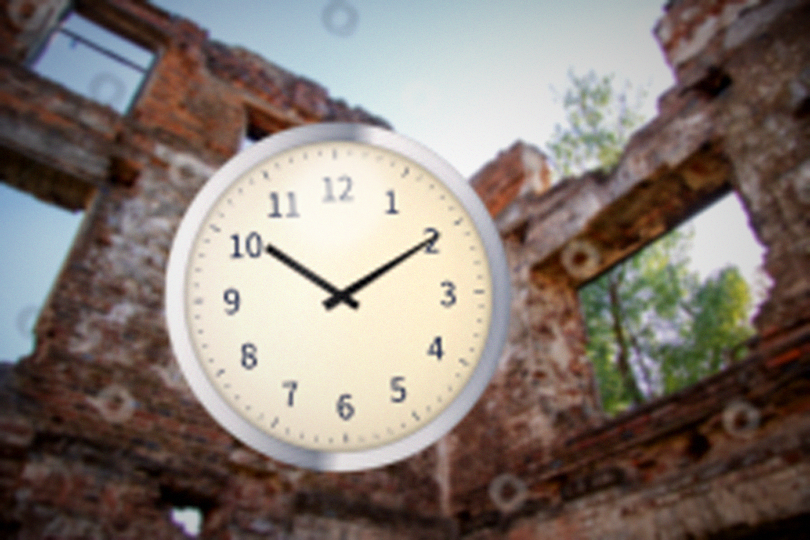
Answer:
10.10
